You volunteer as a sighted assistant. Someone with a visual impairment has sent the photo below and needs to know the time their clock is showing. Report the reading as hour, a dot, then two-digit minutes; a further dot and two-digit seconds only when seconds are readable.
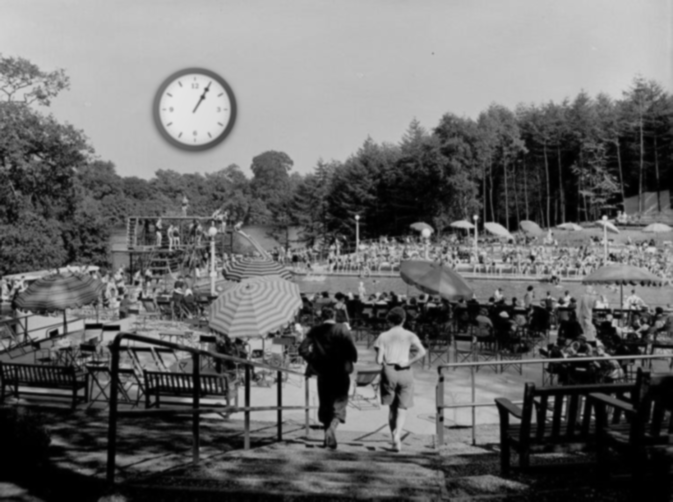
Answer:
1.05
